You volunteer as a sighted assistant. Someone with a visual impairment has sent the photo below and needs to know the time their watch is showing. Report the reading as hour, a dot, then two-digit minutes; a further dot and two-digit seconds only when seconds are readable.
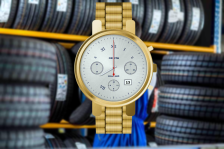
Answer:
8.00
